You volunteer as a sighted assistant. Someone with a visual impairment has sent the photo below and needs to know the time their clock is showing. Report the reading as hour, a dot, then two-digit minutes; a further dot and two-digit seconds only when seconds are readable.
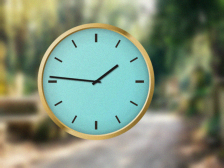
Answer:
1.46
